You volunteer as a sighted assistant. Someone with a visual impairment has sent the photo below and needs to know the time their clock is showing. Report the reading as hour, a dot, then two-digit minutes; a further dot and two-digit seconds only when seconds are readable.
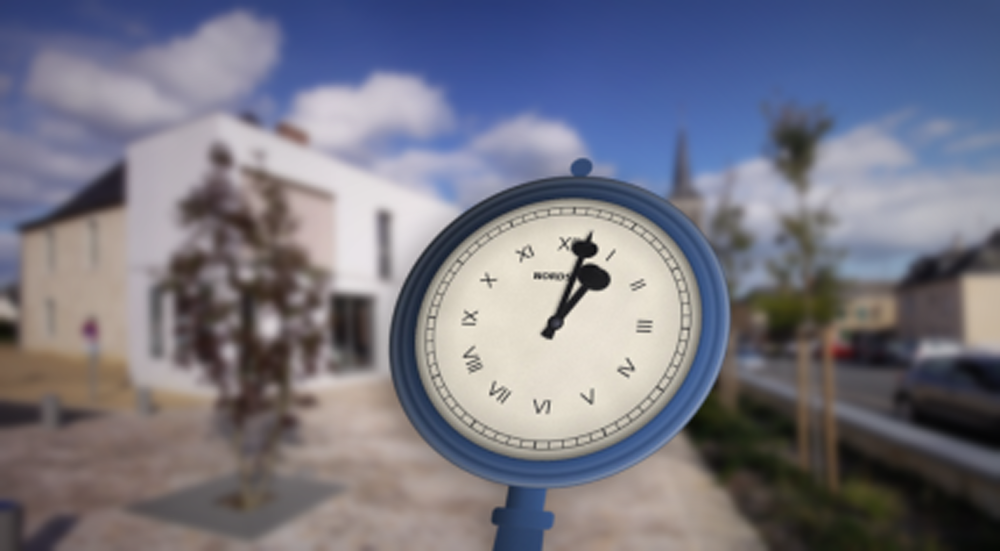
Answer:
1.02
